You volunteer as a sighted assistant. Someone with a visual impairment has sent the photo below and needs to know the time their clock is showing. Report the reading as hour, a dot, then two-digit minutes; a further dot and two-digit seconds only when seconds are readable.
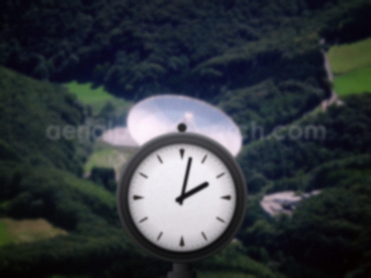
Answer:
2.02
